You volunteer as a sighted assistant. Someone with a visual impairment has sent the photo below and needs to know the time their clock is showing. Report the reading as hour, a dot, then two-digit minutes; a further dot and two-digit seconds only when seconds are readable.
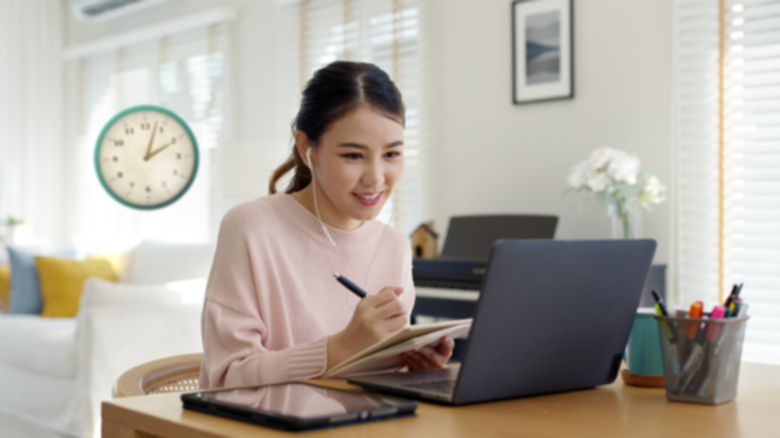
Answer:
2.03
